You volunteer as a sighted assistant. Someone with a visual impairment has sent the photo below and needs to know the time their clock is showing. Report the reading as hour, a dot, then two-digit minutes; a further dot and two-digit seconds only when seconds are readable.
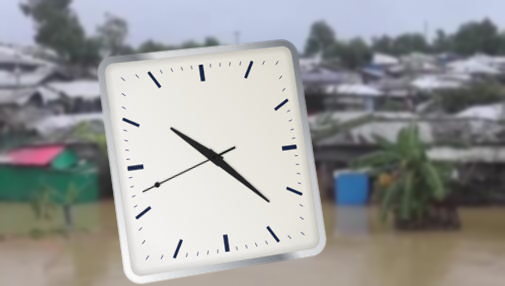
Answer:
10.22.42
